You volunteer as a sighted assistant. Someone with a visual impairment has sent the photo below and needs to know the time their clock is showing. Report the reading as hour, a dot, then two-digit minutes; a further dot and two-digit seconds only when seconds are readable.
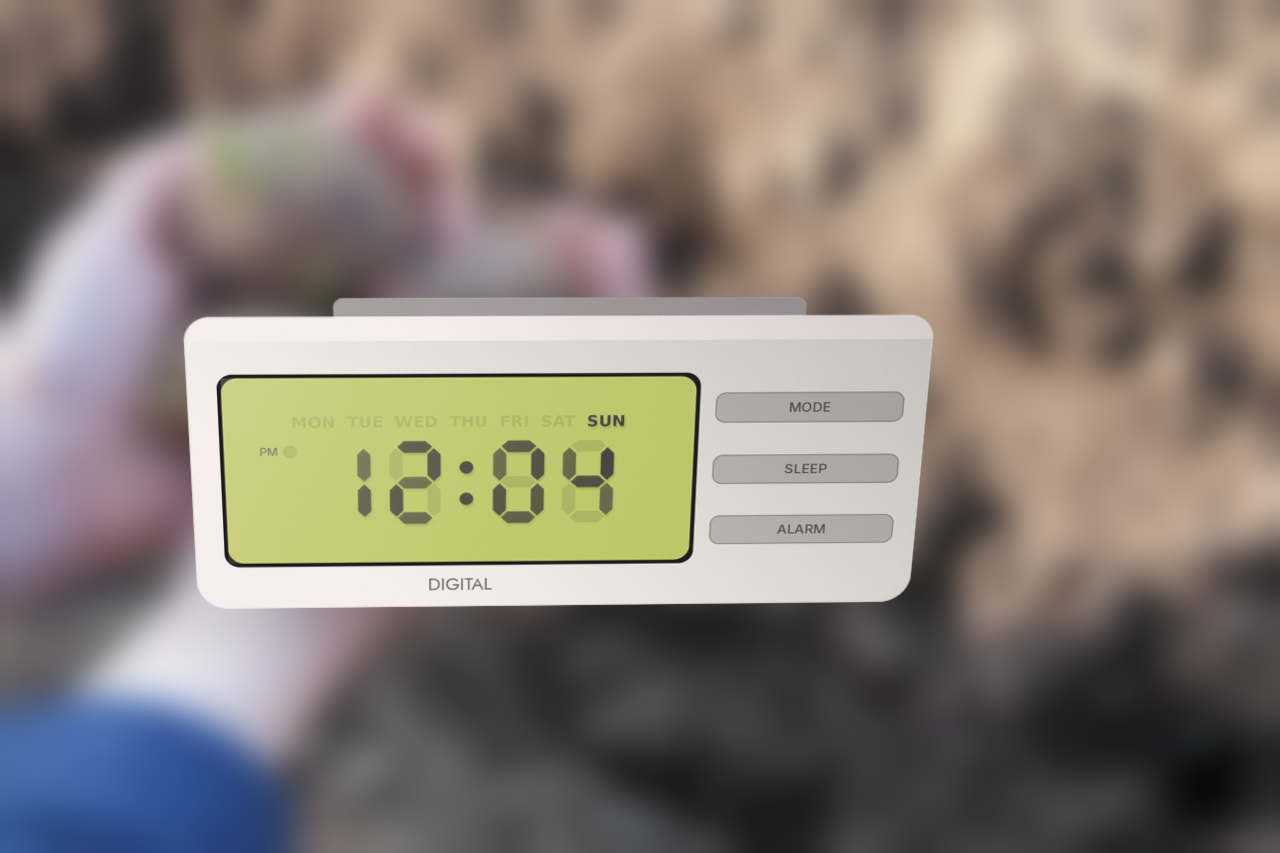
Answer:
12.04
